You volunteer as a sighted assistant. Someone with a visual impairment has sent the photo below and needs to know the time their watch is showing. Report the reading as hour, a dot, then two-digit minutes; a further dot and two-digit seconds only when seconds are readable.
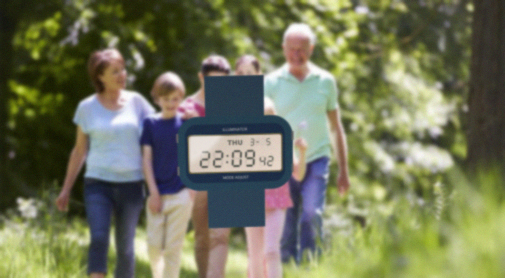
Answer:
22.09.42
